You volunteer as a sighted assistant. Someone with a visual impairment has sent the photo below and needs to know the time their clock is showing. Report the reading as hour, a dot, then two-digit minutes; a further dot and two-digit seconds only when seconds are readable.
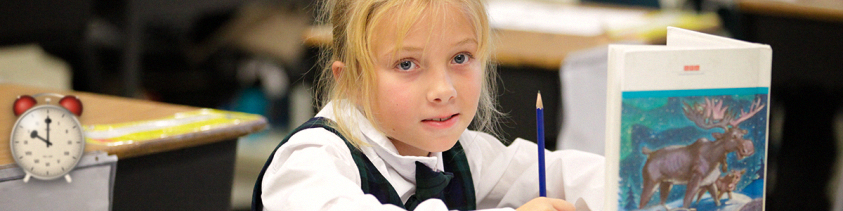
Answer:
10.00
